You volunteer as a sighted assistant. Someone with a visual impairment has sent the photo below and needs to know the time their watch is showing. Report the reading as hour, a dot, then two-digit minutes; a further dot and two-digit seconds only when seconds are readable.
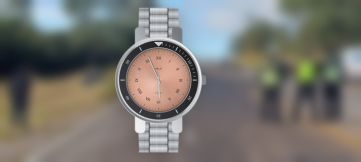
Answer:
5.56
